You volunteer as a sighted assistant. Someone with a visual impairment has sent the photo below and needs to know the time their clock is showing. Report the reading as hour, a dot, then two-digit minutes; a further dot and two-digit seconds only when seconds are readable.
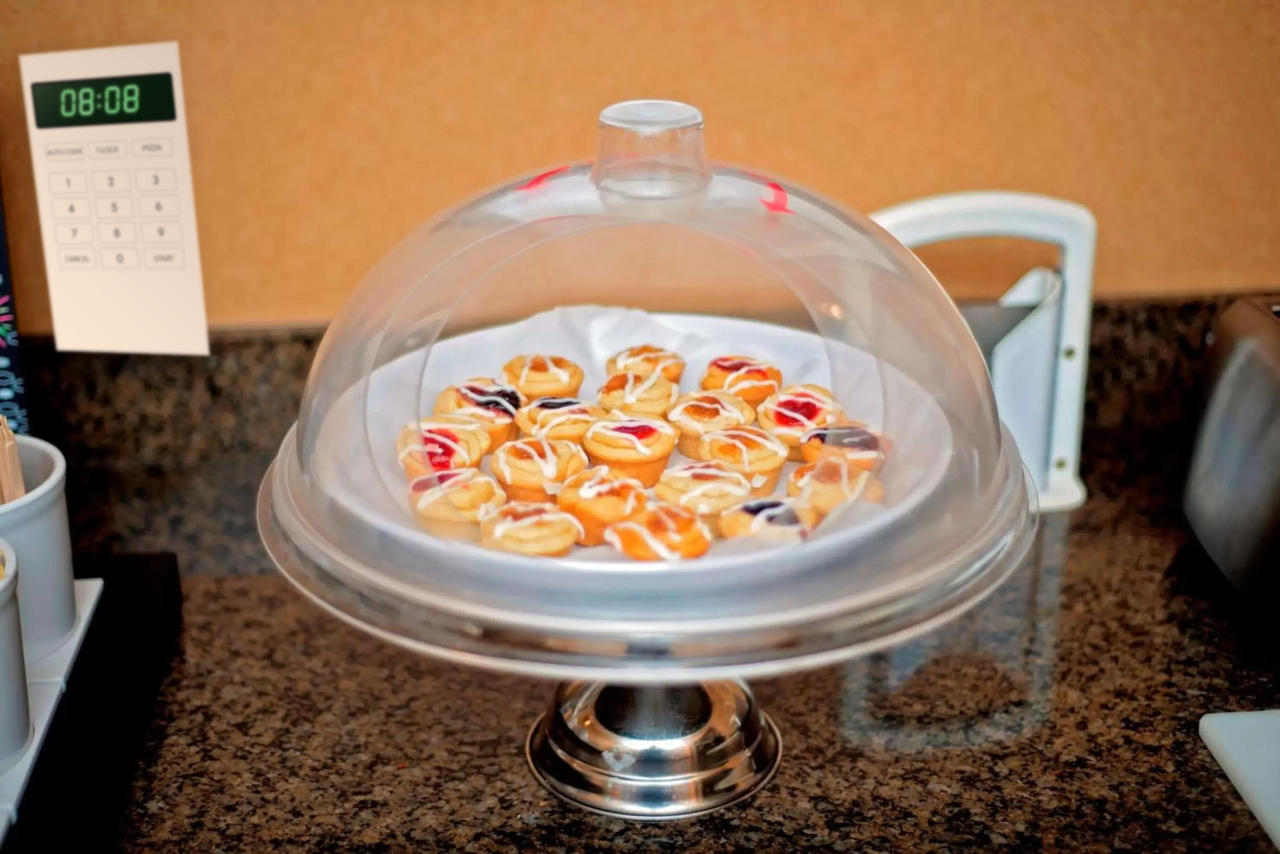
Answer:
8.08
